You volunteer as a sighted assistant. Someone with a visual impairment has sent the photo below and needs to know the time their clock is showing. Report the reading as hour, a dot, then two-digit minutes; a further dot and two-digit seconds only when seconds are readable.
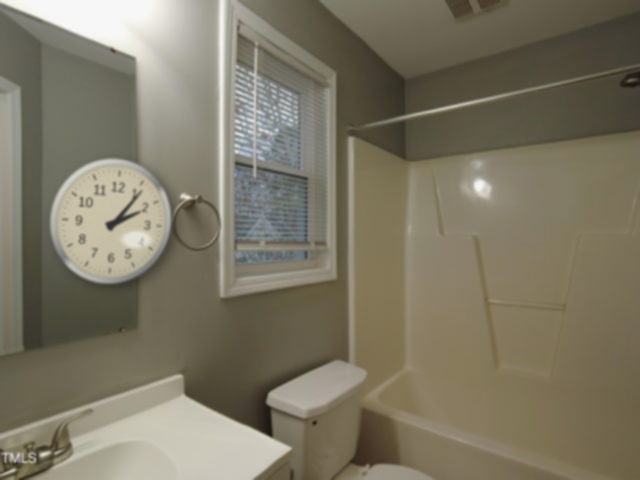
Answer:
2.06
